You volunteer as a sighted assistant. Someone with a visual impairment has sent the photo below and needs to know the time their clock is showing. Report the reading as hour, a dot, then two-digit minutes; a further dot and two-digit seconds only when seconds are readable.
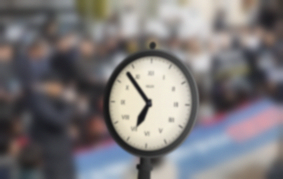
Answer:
6.53
